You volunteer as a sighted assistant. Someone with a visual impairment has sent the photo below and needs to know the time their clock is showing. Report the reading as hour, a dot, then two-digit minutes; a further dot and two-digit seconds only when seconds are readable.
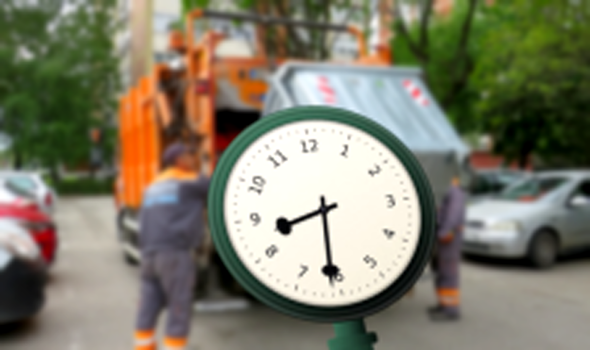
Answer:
8.31
